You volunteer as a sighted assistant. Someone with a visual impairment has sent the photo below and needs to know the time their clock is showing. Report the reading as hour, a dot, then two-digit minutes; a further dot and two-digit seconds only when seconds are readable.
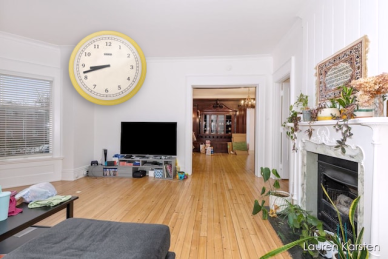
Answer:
8.42
